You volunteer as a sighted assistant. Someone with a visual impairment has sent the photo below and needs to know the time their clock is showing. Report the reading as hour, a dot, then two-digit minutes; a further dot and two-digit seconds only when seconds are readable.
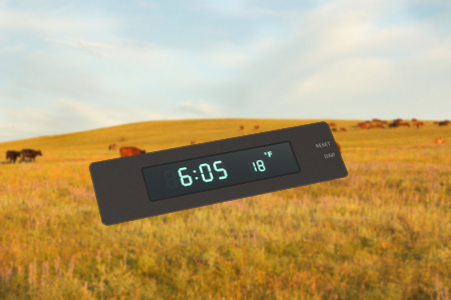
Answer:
6.05
